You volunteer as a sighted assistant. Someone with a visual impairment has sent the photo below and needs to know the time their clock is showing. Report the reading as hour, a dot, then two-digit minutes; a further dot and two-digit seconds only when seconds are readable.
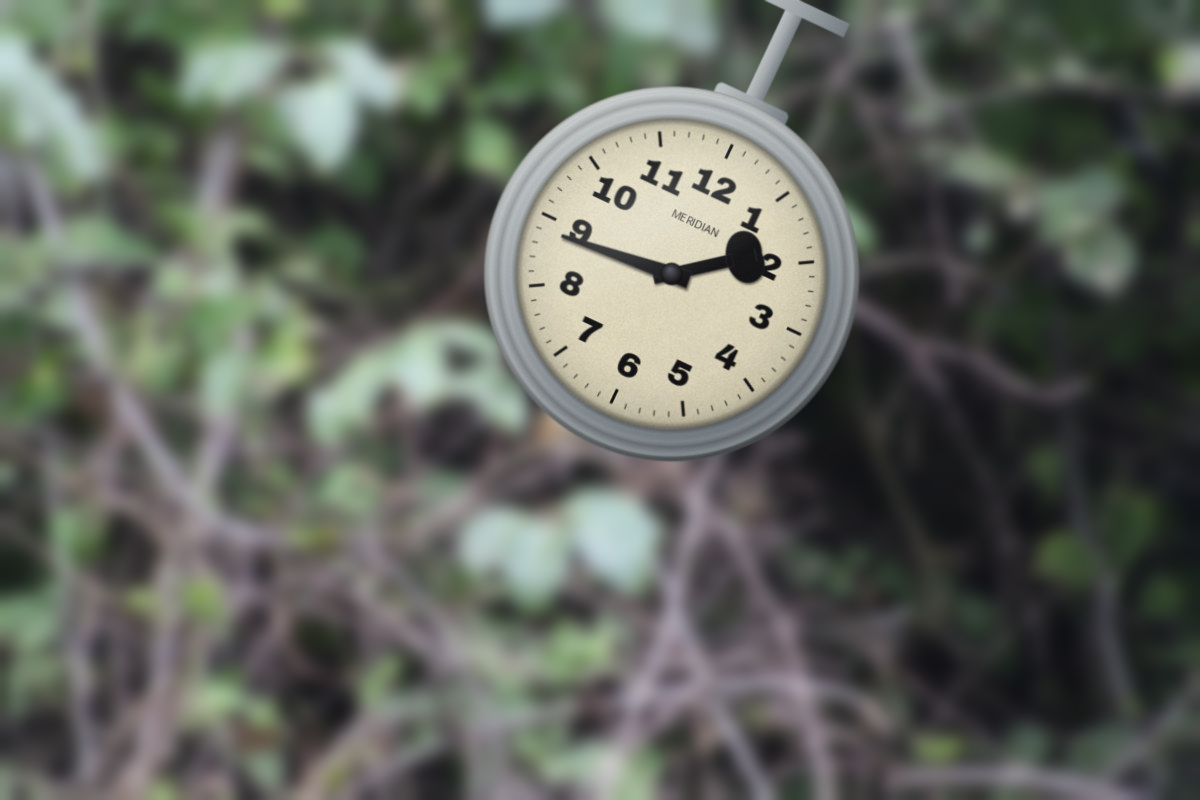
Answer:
1.44
